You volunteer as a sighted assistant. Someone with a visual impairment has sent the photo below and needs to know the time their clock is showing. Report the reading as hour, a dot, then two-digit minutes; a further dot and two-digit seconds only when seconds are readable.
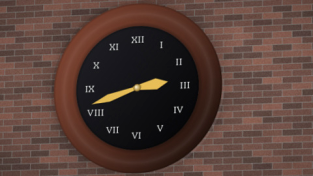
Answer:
2.42
